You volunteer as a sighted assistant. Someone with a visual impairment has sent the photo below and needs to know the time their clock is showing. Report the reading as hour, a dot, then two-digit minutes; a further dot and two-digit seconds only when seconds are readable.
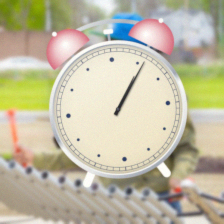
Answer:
1.06
